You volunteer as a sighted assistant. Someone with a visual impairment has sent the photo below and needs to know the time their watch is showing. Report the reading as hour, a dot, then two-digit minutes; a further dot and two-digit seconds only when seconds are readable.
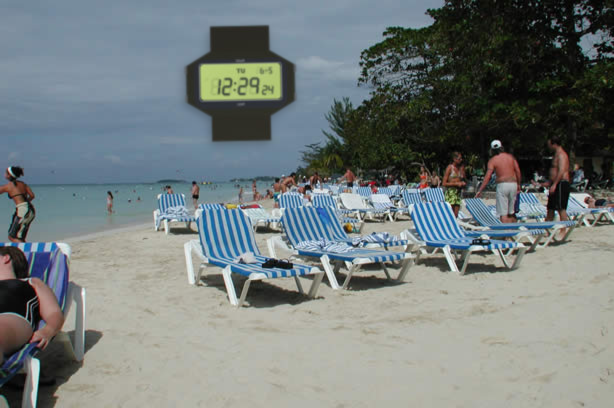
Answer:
12.29
